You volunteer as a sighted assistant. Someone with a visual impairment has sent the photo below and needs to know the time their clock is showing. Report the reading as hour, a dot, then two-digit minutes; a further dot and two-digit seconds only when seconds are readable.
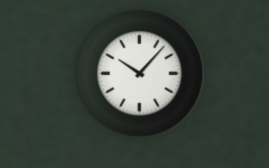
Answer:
10.07
